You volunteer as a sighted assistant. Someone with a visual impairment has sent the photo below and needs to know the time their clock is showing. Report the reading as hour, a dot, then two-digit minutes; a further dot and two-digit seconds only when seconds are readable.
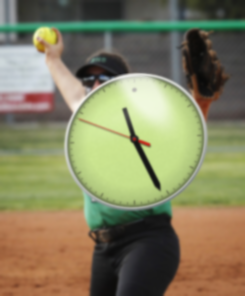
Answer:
11.25.49
